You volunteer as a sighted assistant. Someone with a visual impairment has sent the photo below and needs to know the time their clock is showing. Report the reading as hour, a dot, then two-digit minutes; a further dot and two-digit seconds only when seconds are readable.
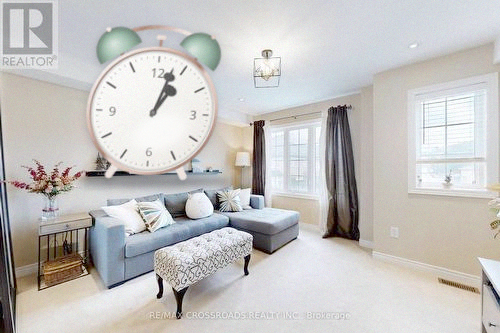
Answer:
1.03
